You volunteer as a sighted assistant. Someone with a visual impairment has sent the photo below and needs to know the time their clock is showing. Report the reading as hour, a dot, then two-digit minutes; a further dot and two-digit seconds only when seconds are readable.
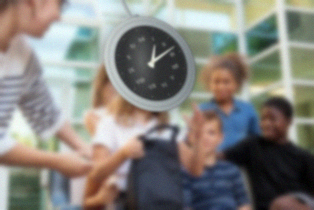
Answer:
1.13
